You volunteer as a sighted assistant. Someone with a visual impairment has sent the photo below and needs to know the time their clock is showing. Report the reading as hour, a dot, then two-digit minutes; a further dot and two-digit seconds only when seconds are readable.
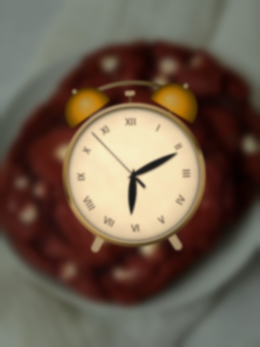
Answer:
6.10.53
